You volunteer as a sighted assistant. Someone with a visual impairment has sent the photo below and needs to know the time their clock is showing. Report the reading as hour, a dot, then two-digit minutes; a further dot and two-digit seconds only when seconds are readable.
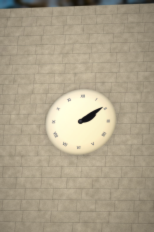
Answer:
2.09
